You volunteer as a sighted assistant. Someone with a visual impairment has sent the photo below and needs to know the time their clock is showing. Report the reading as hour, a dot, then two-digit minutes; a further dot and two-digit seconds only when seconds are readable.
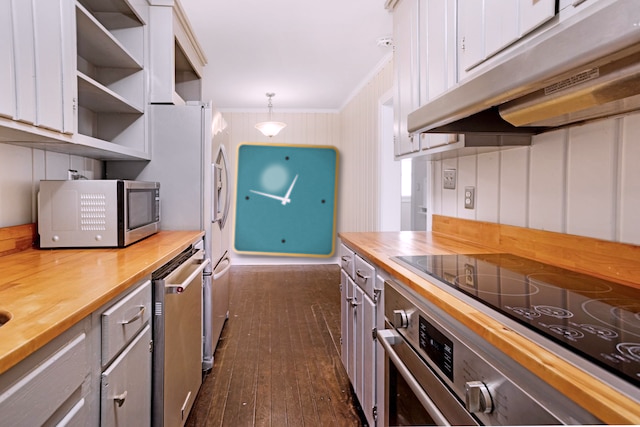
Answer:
12.47
